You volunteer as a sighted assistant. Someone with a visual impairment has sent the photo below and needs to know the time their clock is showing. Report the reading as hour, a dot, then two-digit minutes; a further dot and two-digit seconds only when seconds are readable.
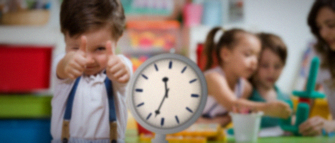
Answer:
11.33
